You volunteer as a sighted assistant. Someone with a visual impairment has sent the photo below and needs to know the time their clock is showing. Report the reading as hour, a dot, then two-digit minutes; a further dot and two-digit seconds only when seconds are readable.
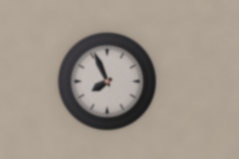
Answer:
7.56
